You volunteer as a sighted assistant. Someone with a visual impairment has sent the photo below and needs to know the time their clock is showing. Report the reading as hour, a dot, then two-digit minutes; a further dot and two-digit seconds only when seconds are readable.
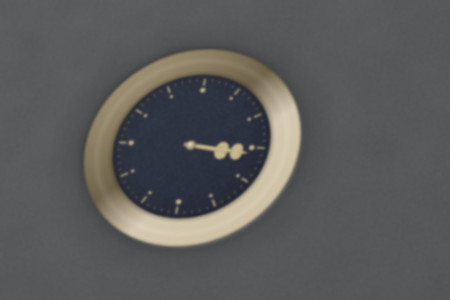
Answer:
3.16
